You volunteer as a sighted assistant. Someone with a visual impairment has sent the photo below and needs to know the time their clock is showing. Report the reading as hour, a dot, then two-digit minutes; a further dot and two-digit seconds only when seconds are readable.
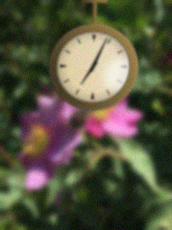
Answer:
7.04
